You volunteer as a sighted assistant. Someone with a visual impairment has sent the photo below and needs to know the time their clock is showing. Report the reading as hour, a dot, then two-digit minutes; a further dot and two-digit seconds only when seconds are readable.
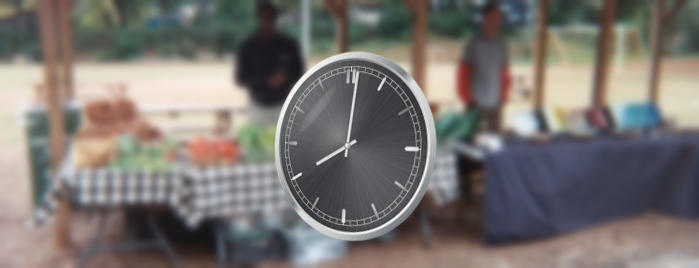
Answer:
8.01
